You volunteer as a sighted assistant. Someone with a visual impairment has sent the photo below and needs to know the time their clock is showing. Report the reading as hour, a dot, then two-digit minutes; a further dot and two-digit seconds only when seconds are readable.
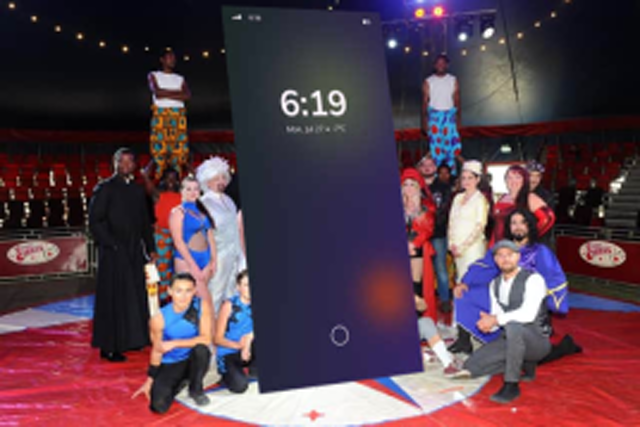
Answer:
6.19
